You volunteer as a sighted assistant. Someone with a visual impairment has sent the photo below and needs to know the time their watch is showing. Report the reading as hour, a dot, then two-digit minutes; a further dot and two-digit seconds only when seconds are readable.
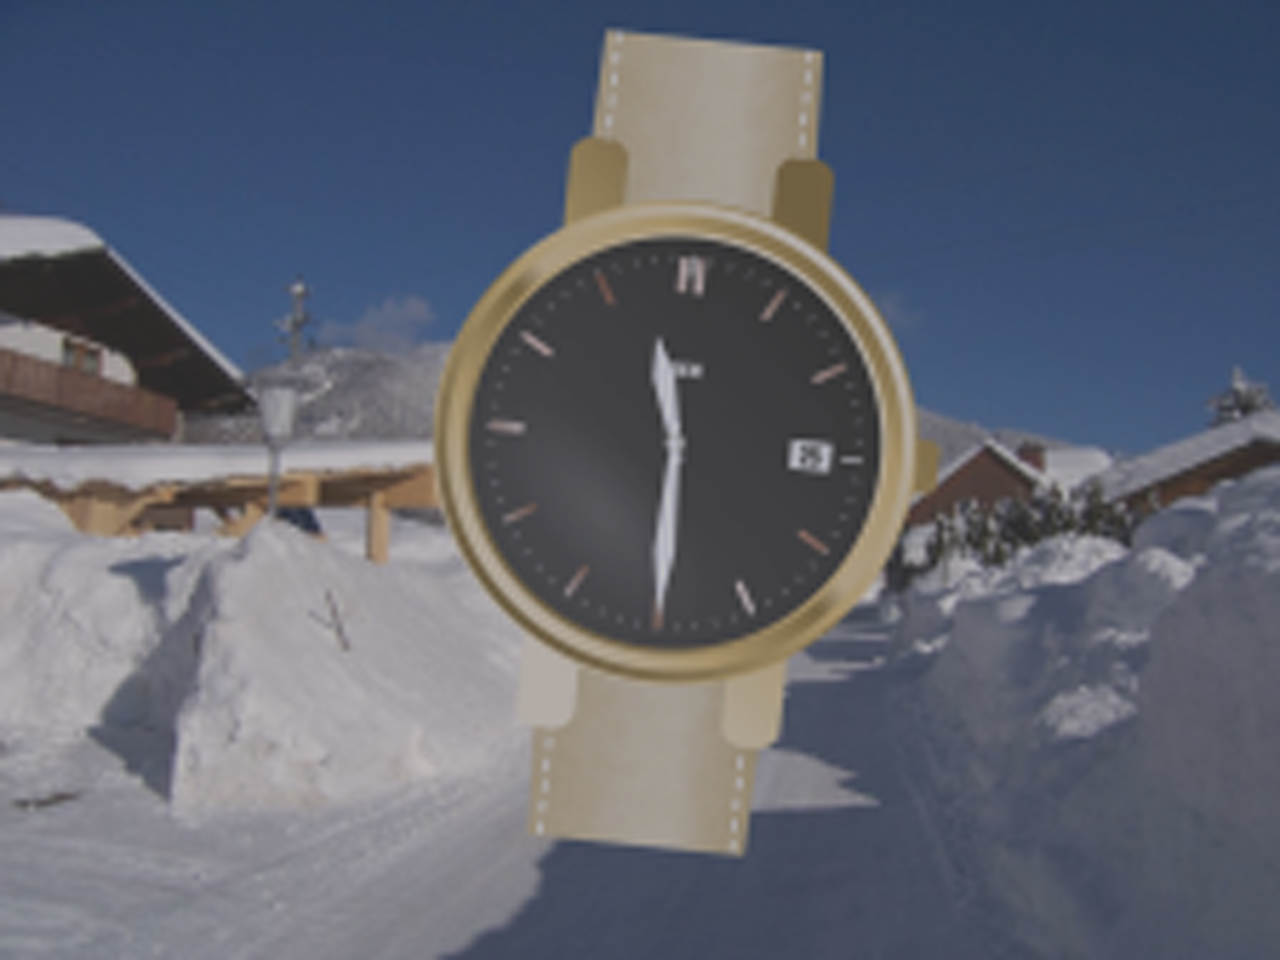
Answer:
11.30
